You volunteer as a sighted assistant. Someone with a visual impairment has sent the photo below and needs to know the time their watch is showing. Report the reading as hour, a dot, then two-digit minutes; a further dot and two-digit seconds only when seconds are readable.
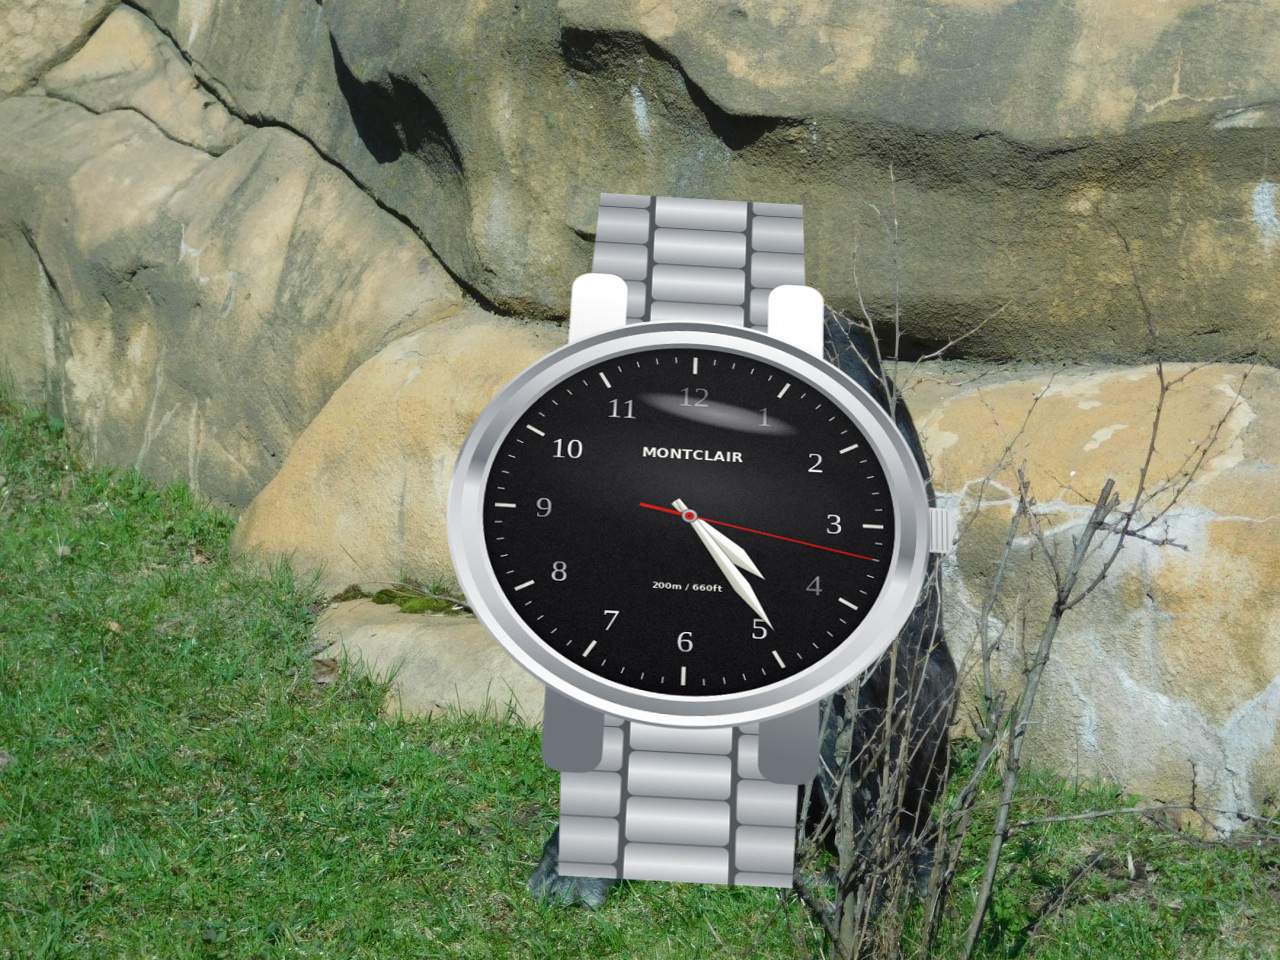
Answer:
4.24.17
